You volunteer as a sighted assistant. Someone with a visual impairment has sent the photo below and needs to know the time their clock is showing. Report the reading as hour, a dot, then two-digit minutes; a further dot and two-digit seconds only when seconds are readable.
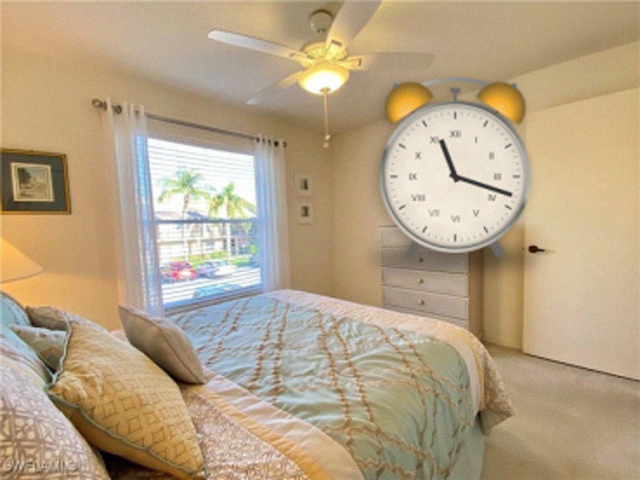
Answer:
11.18
